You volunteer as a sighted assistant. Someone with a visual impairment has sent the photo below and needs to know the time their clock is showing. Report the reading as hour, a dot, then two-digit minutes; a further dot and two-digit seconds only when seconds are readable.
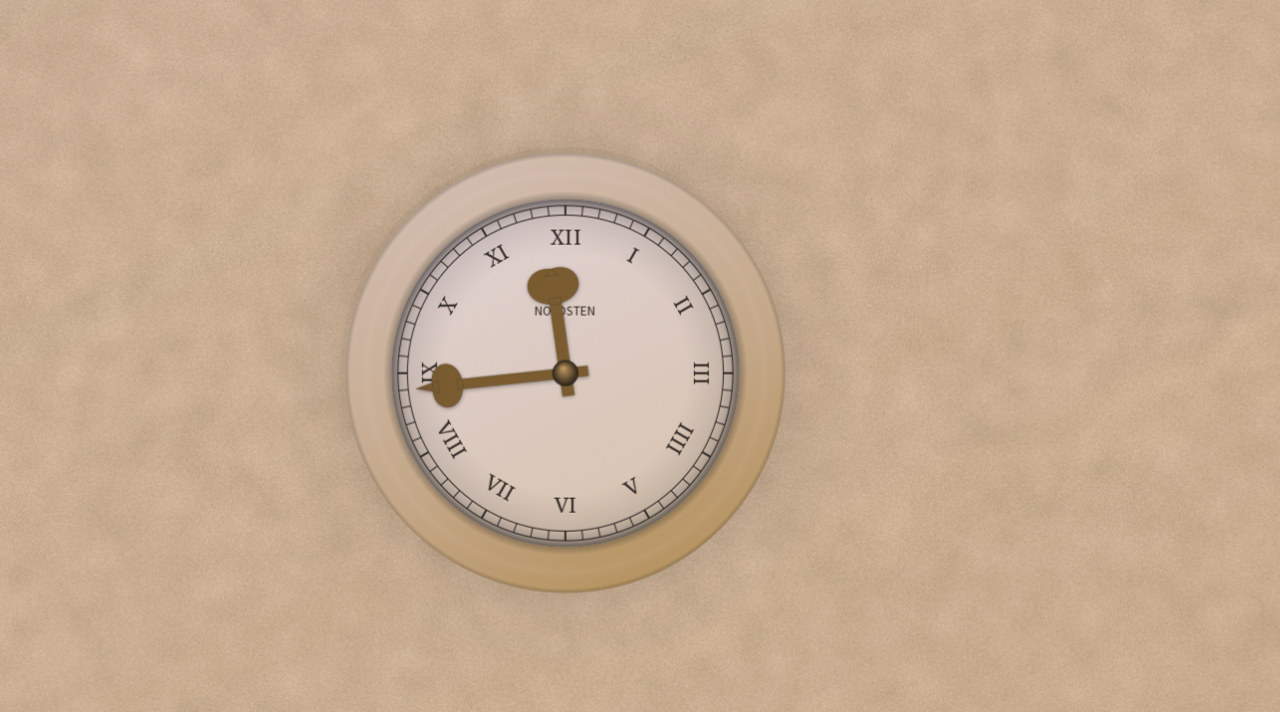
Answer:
11.44
